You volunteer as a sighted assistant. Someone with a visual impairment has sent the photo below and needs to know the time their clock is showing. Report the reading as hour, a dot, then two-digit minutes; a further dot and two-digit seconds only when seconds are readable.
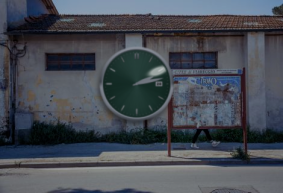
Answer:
2.13
